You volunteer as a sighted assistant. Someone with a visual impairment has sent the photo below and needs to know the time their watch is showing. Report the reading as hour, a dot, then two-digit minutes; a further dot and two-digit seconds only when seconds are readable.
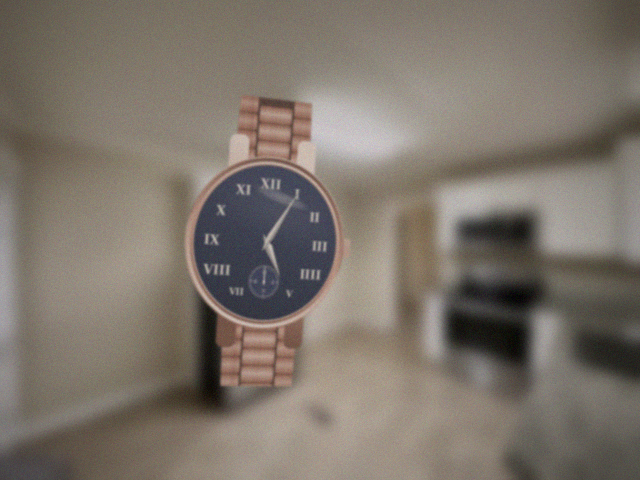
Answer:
5.05
